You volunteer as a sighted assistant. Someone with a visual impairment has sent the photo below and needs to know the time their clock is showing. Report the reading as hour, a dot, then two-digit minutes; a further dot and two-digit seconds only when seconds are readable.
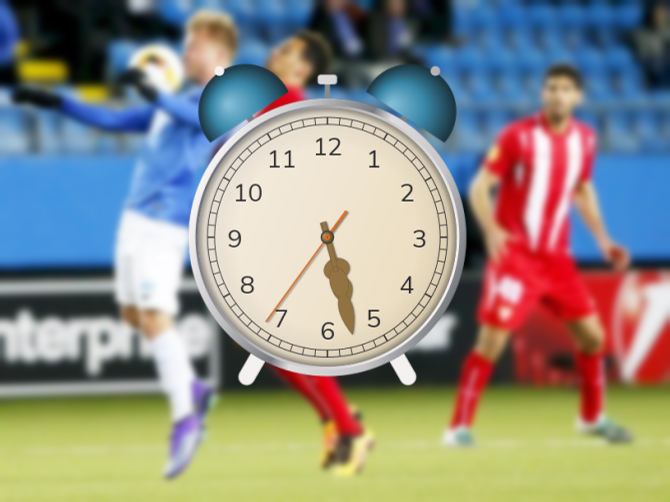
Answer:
5.27.36
